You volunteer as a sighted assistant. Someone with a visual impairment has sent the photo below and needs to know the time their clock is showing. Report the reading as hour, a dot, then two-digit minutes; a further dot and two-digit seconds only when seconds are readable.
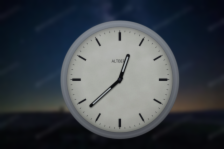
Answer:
12.38
